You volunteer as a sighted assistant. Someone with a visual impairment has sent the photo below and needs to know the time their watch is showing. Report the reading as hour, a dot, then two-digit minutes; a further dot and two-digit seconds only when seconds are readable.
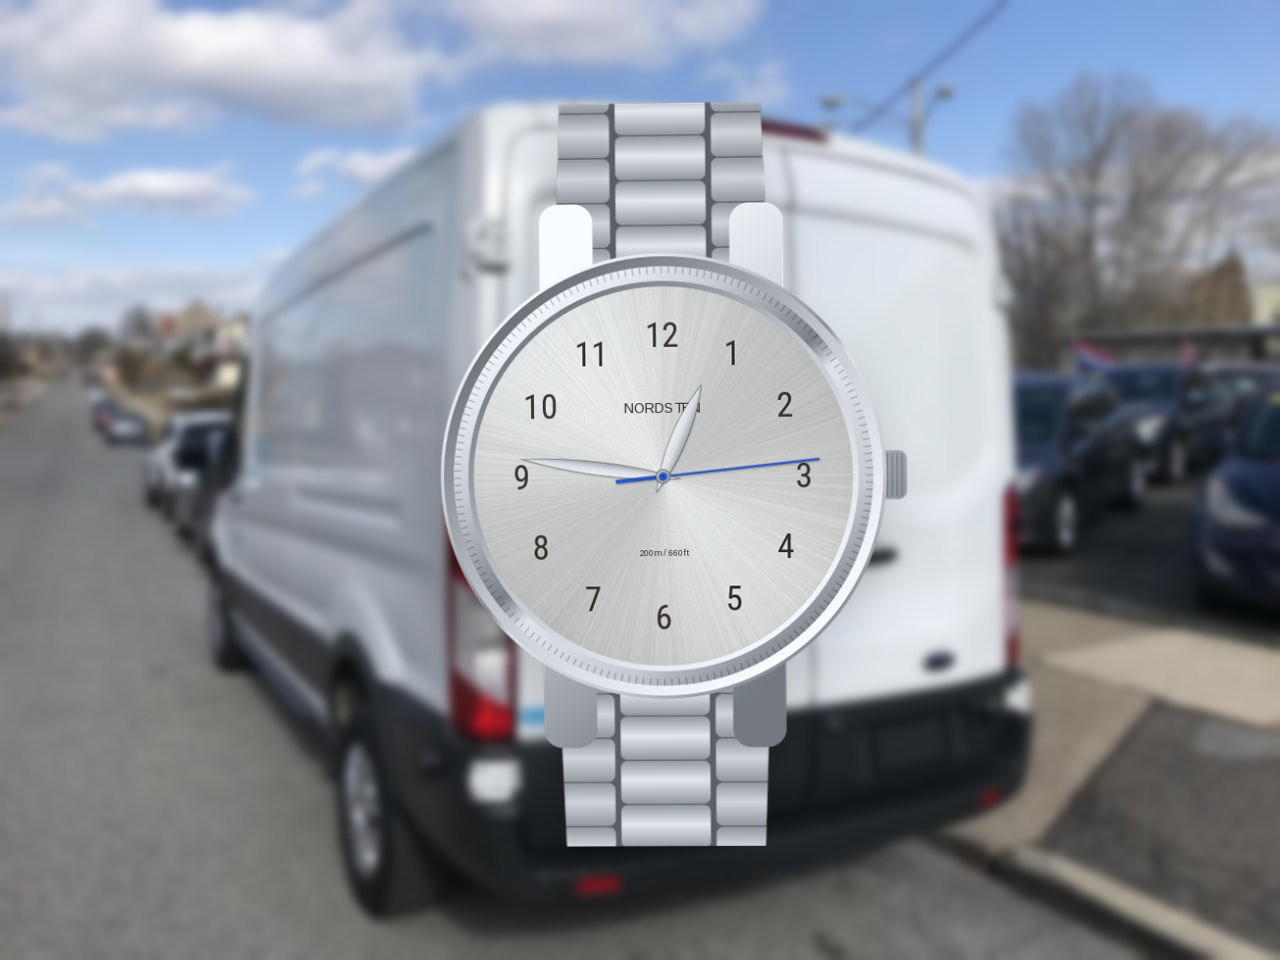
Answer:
12.46.14
